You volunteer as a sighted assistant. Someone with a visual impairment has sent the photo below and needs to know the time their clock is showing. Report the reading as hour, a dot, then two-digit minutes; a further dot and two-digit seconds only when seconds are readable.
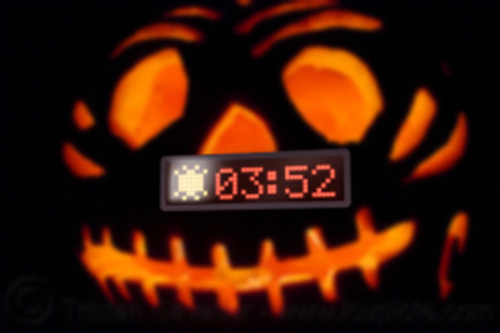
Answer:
3.52
